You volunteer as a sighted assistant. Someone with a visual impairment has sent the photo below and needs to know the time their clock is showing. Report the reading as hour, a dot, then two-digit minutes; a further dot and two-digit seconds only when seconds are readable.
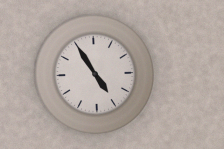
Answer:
4.55
